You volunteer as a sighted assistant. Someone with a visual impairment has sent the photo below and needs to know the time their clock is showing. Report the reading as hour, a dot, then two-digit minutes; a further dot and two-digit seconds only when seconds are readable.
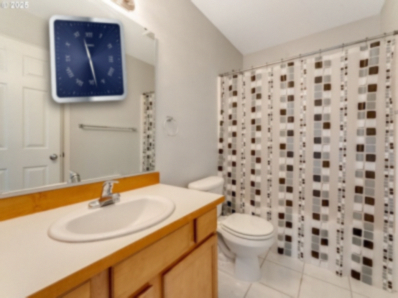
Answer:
11.28
